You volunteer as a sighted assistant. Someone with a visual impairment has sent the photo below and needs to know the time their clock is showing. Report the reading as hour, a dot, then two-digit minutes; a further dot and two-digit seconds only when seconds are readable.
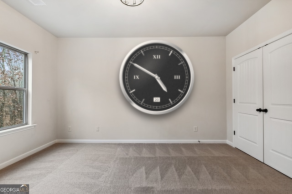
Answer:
4.50
